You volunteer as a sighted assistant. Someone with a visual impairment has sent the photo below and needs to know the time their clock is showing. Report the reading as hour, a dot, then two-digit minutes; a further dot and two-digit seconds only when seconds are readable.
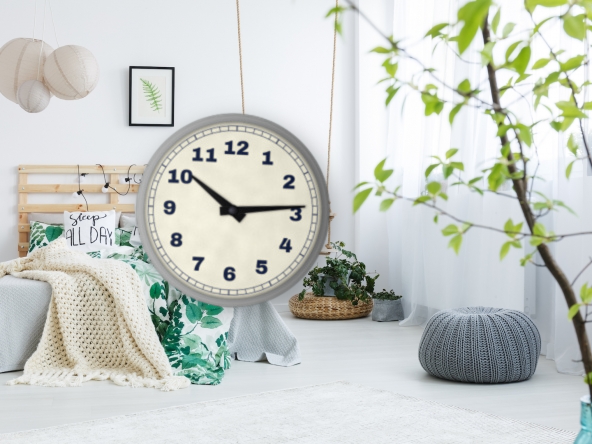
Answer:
10.14
